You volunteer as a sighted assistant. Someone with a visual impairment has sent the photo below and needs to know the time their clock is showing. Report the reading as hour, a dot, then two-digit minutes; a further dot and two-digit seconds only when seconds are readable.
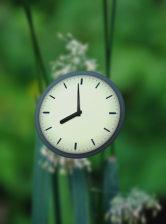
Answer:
7.59
